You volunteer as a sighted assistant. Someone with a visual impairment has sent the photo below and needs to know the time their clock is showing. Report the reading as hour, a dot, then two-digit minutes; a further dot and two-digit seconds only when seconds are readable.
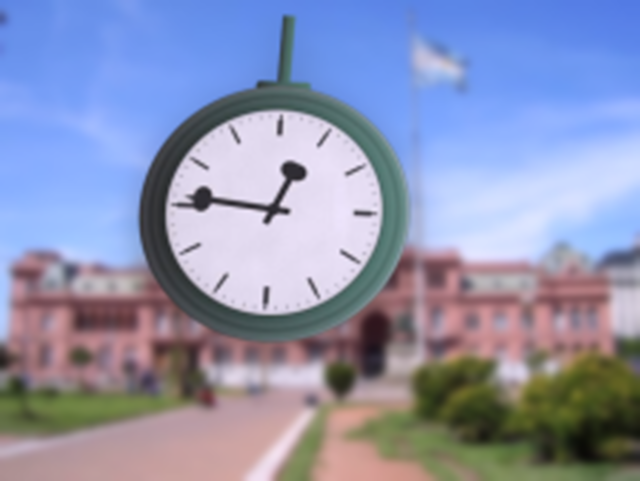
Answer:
12.46
